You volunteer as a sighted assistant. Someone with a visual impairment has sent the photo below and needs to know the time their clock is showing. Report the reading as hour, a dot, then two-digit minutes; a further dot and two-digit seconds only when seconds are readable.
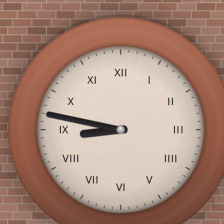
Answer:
8.47
